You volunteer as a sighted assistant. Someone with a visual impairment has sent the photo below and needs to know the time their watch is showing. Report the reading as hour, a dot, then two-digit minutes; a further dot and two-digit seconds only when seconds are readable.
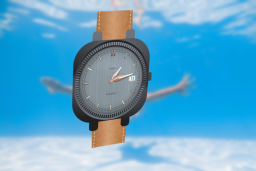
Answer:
1.13
